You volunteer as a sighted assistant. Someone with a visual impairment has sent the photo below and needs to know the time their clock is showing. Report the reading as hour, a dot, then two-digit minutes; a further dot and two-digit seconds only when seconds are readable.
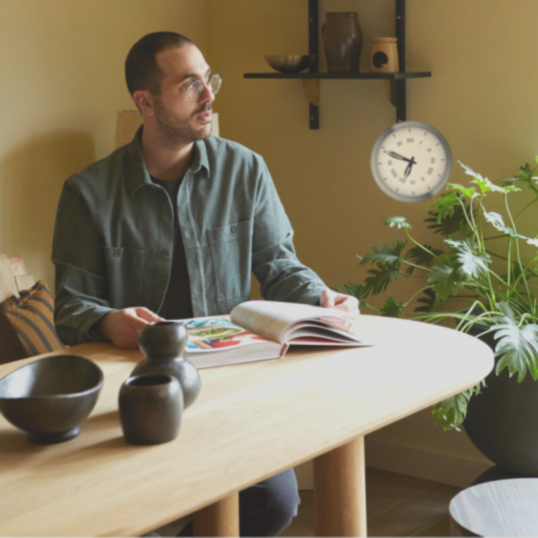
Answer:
6.49
